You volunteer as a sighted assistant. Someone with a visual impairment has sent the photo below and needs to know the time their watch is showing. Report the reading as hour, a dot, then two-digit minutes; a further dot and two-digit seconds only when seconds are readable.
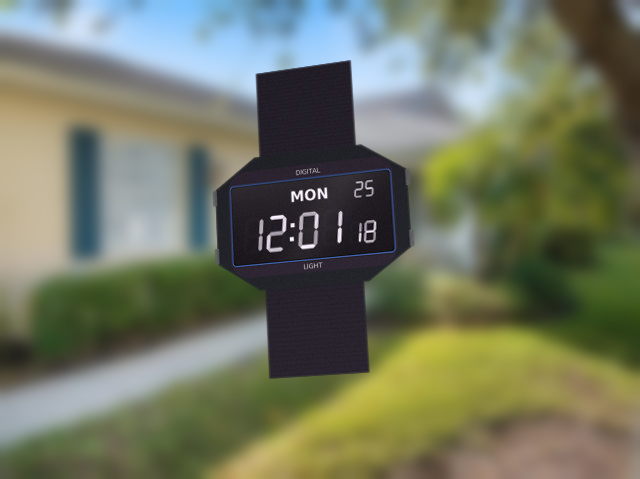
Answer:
12.01.18
